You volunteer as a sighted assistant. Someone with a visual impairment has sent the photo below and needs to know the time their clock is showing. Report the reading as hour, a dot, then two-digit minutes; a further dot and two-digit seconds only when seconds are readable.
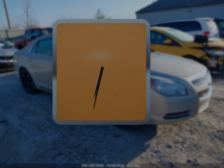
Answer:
6.32
